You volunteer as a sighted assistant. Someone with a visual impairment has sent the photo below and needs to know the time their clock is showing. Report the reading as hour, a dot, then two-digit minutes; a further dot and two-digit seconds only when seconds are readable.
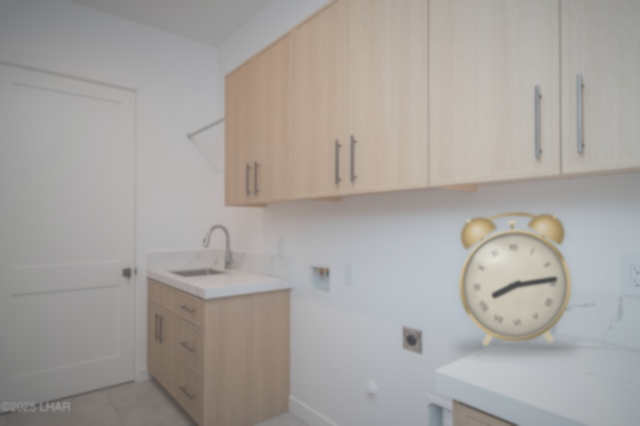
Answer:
8.14
